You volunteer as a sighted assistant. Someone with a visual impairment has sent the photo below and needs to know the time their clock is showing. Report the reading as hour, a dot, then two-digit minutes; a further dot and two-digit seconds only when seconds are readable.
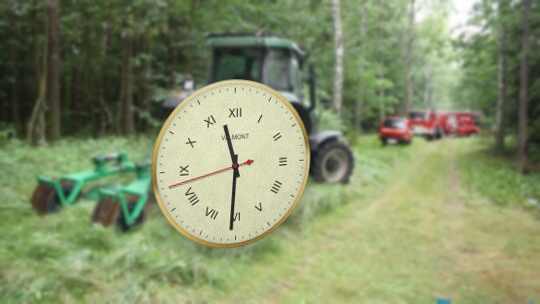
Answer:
11.30.43
